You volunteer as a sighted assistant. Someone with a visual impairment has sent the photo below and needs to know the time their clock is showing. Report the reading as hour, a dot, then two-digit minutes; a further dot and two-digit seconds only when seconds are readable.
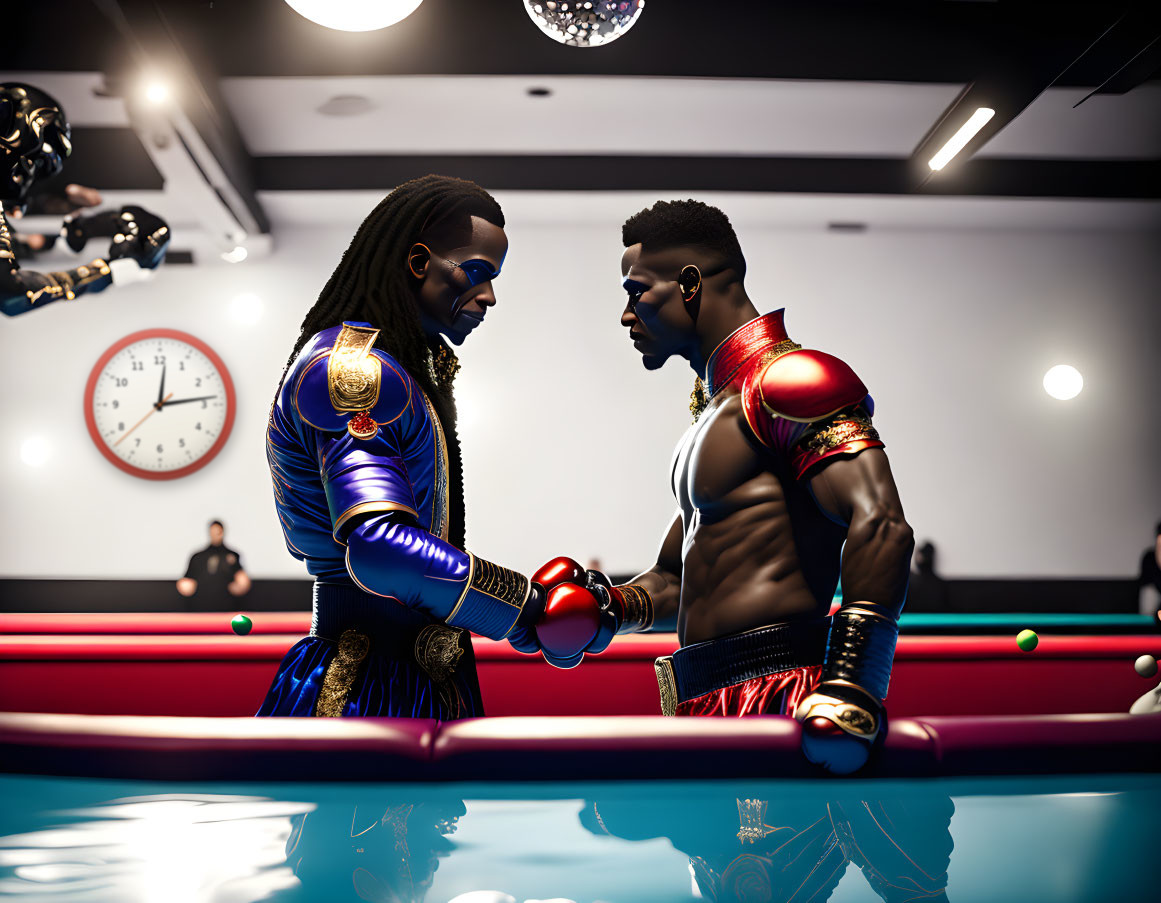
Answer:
12.13.38
